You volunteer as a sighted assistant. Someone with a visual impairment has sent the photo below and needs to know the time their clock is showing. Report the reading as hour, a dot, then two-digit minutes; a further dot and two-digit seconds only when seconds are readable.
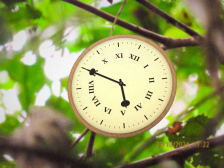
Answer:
4.45
